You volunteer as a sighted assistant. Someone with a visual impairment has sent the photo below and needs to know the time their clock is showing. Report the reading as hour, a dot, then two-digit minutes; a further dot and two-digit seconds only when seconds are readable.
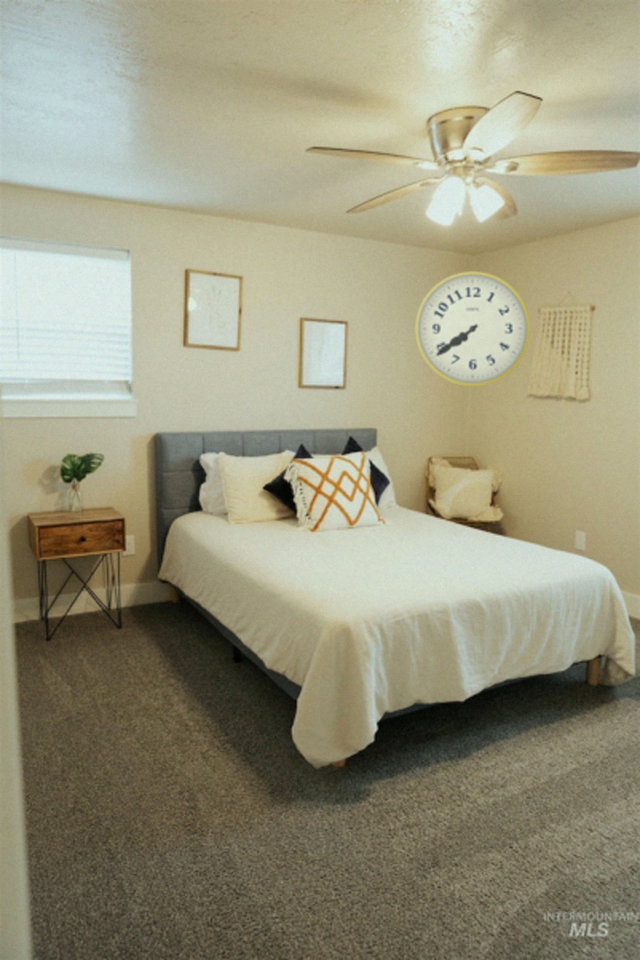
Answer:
7.39
